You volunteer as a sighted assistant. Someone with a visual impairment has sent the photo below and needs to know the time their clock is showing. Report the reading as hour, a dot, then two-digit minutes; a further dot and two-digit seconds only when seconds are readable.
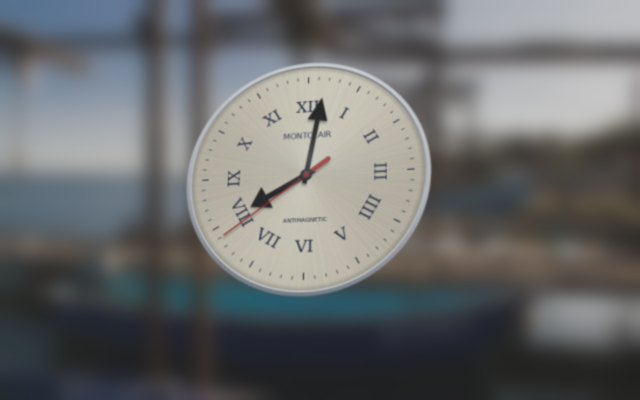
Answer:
8.01.39
